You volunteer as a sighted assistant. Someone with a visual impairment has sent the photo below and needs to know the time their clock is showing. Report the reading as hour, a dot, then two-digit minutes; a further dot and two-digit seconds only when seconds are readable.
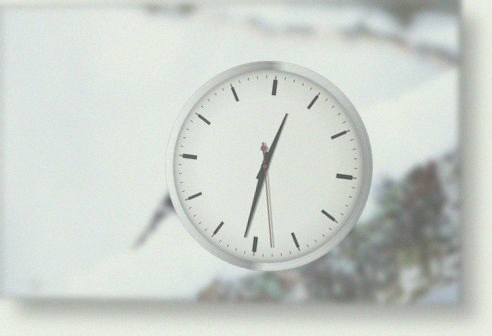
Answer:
12.31.28
